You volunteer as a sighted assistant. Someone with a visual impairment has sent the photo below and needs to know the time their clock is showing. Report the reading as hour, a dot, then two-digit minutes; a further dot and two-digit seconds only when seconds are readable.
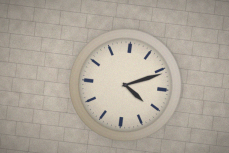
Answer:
4.11
